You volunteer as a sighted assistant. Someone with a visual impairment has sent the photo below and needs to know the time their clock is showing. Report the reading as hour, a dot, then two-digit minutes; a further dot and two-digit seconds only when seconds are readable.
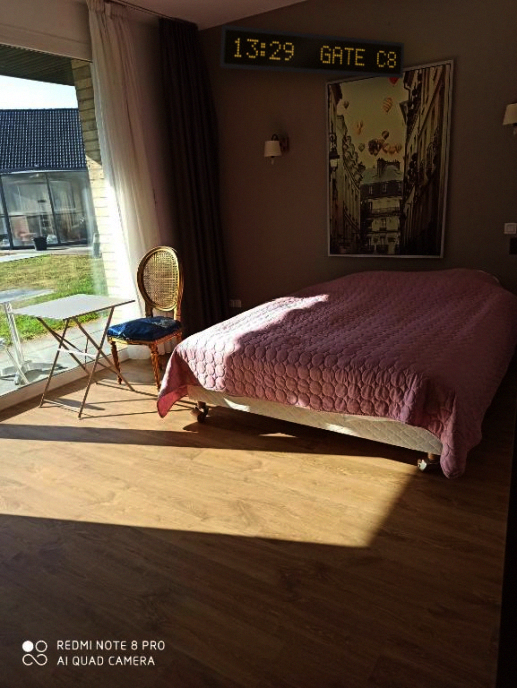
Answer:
13.29
